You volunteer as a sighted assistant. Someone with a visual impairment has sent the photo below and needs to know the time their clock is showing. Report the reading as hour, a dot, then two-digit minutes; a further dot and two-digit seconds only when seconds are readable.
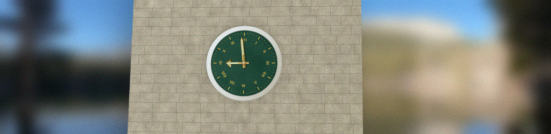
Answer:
8.59
